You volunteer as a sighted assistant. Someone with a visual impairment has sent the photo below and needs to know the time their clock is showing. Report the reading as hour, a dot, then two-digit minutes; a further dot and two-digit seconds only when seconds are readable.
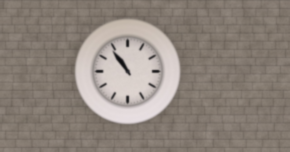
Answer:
10.54
